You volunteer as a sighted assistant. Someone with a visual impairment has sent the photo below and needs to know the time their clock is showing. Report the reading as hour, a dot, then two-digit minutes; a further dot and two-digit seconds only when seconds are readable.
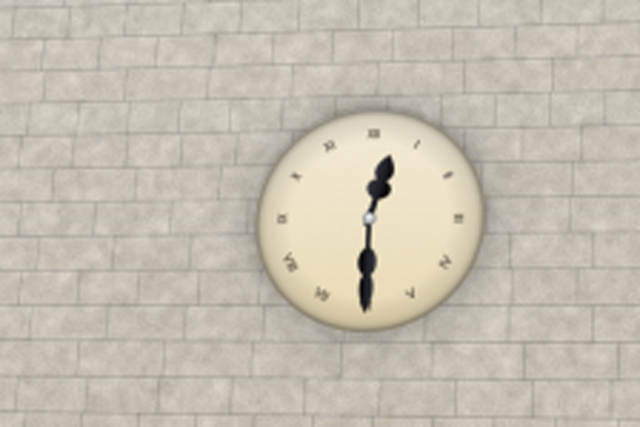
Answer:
12.30
